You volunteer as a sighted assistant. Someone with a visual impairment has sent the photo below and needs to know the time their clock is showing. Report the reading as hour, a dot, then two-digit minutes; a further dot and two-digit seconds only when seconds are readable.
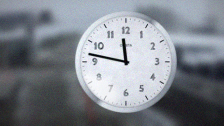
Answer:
11.47
